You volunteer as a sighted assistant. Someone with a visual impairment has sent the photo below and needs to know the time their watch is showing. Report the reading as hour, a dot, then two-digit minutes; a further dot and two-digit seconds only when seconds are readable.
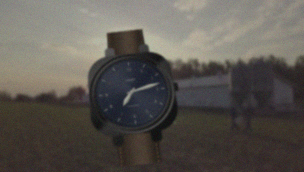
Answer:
7.13
